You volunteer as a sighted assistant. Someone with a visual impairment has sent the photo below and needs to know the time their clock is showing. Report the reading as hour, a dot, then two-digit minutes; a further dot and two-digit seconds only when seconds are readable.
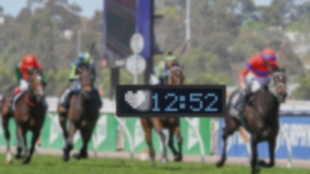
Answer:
12.52
